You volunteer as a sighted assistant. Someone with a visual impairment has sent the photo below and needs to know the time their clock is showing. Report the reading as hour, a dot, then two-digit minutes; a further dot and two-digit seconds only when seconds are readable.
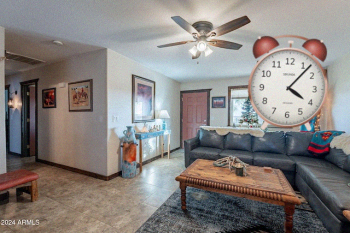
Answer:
4.07
